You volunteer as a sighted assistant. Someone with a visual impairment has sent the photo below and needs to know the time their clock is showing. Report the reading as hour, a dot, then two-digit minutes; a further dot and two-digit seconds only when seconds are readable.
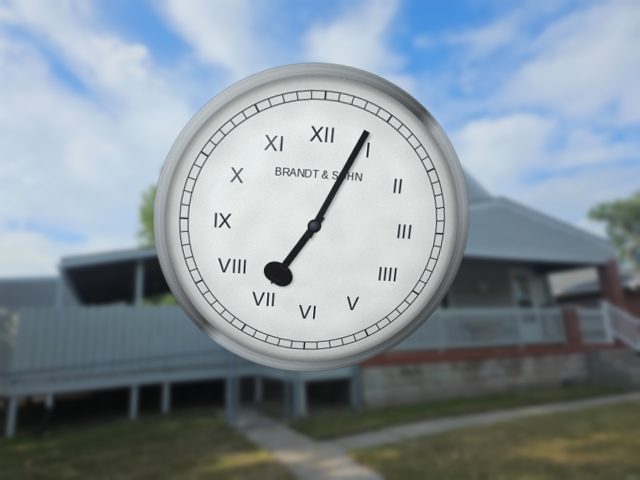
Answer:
7.04
